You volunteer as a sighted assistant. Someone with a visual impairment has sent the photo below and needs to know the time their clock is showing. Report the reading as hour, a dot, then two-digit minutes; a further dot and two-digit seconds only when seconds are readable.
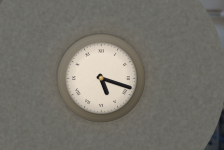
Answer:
5.18
